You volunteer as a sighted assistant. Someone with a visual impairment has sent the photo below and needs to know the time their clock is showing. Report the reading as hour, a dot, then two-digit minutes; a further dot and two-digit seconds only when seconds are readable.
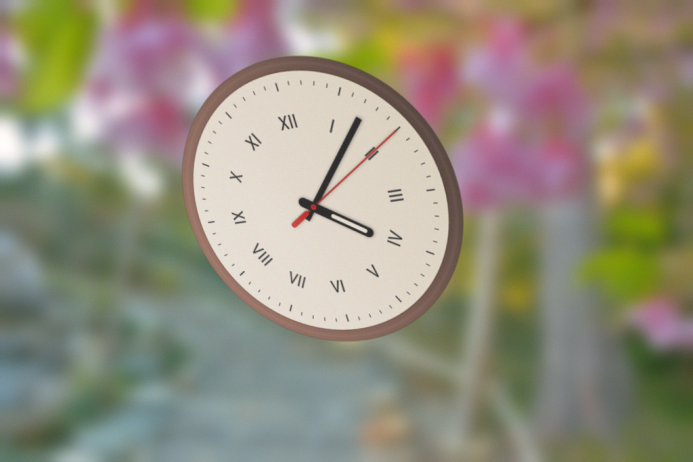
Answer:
4.07.10
